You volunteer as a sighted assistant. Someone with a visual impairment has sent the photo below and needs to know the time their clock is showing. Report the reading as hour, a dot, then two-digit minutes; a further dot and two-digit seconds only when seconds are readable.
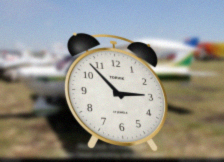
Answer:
2.53
